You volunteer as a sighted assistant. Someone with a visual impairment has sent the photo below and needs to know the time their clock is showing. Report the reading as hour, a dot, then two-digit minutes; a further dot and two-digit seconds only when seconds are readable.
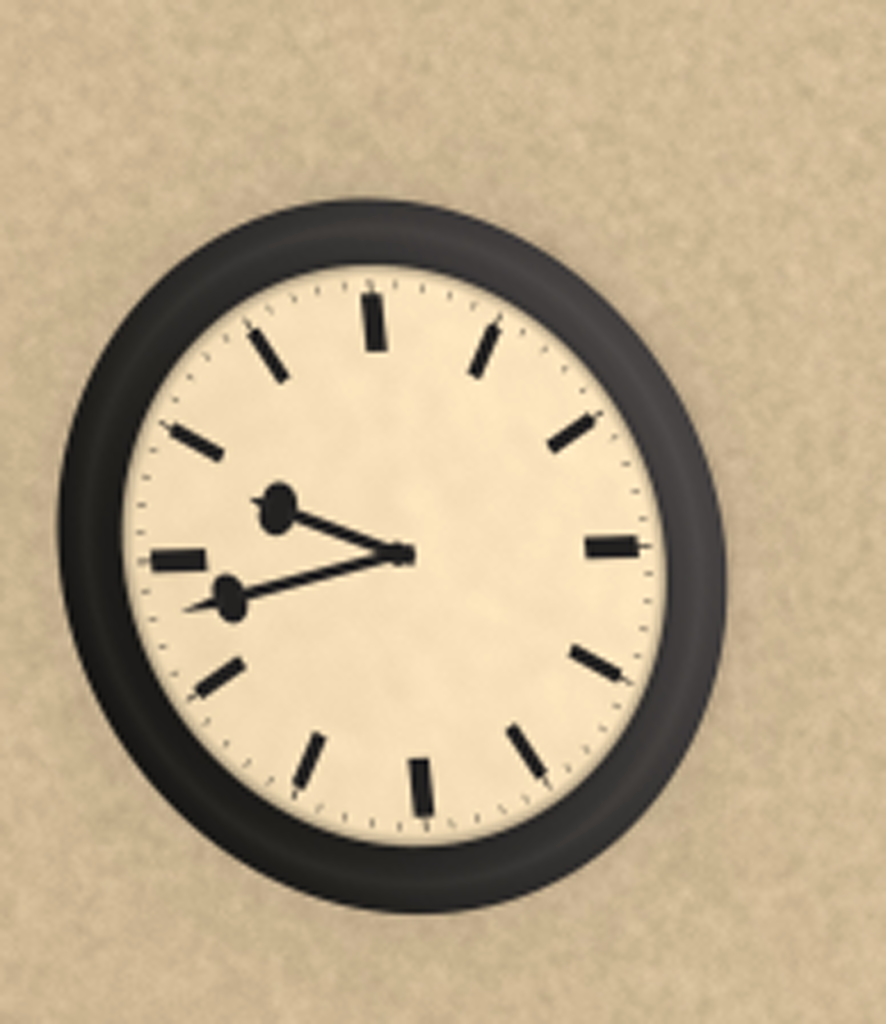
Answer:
9.43
